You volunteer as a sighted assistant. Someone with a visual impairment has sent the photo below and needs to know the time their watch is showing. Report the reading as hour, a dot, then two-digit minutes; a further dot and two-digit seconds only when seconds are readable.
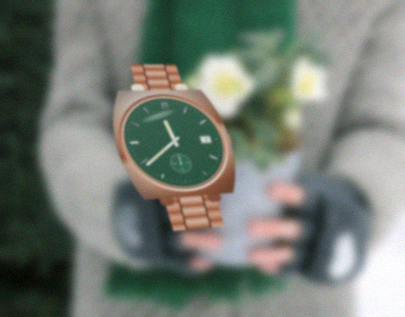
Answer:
11.39
